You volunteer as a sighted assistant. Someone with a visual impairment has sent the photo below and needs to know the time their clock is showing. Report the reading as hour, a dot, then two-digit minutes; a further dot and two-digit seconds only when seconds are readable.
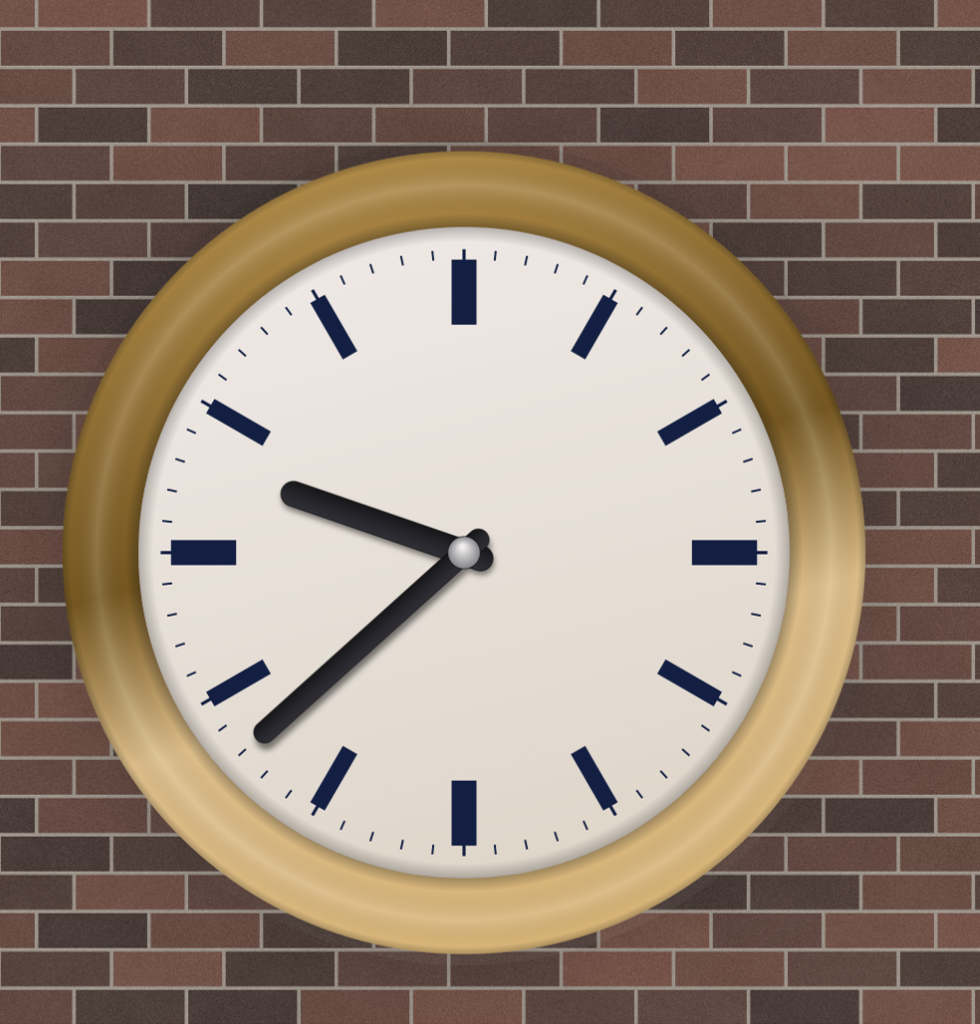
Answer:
9.38
